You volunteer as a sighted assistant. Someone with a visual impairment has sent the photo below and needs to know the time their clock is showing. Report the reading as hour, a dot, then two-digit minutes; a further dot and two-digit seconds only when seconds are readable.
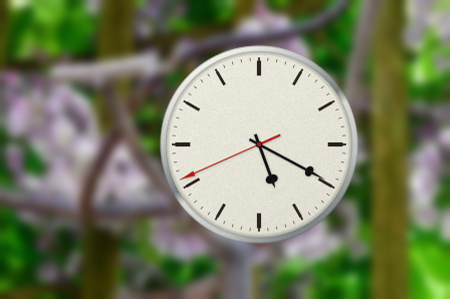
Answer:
5.19.41
